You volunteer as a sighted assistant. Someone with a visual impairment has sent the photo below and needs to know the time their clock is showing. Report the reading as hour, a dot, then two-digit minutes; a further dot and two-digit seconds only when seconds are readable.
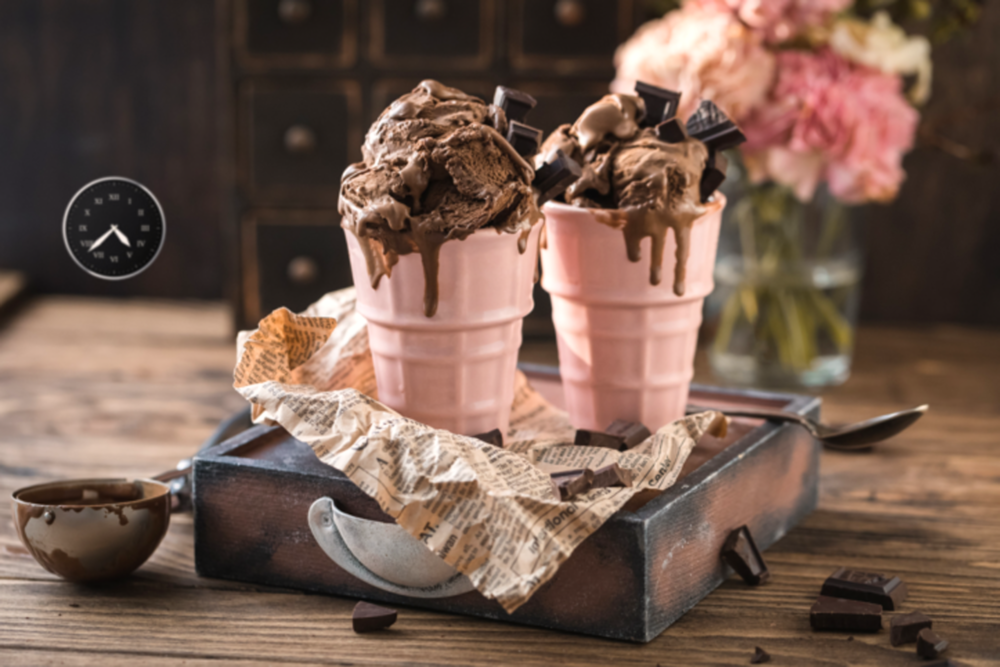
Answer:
4.38
